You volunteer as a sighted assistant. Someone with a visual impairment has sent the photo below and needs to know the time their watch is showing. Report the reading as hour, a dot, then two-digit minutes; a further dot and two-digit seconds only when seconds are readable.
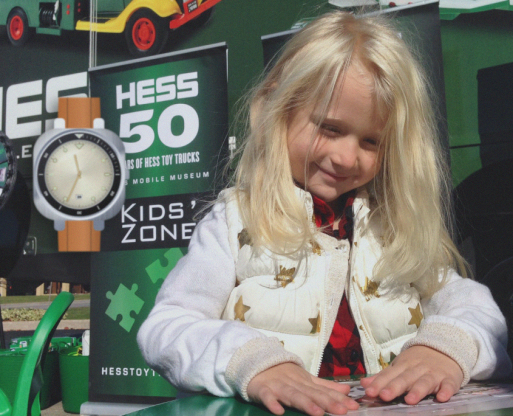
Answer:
11.34
